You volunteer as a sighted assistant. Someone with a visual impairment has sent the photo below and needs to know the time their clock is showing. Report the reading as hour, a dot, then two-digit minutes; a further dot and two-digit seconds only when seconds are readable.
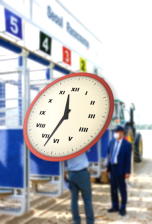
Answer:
11.33
